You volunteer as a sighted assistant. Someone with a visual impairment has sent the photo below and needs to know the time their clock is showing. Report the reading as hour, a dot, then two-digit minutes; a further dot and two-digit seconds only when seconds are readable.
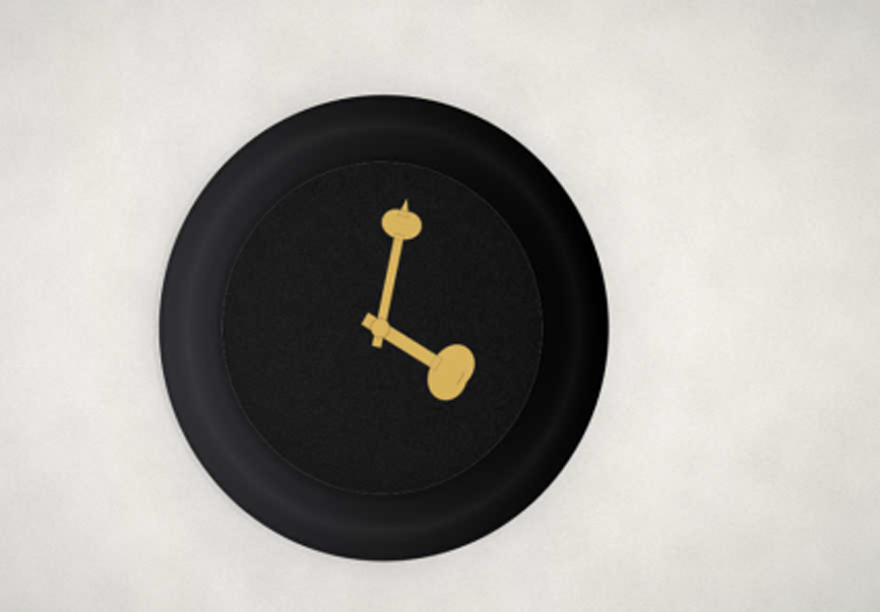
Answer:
4.02
